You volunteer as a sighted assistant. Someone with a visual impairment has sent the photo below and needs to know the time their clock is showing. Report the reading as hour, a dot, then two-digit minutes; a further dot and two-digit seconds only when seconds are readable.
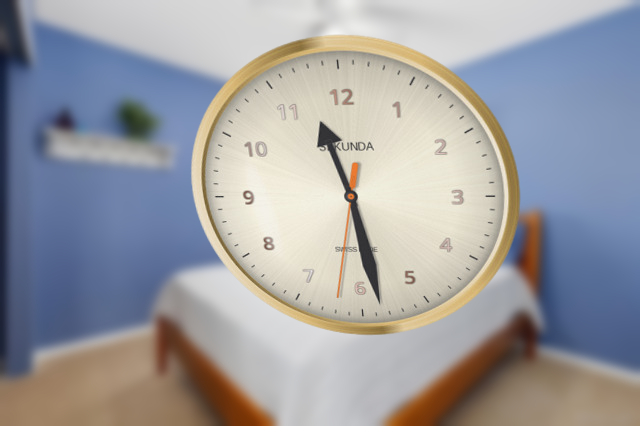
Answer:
11.28.32
